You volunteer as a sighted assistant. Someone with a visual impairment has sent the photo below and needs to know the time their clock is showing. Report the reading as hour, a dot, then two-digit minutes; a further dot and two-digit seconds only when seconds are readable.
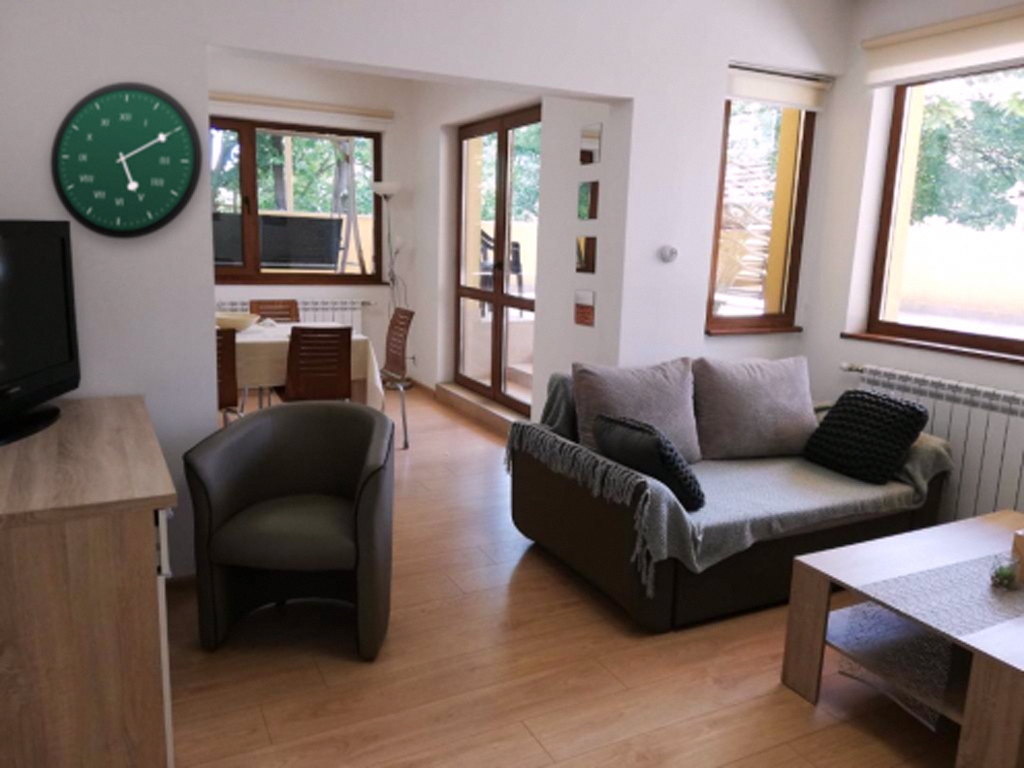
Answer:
5.10
